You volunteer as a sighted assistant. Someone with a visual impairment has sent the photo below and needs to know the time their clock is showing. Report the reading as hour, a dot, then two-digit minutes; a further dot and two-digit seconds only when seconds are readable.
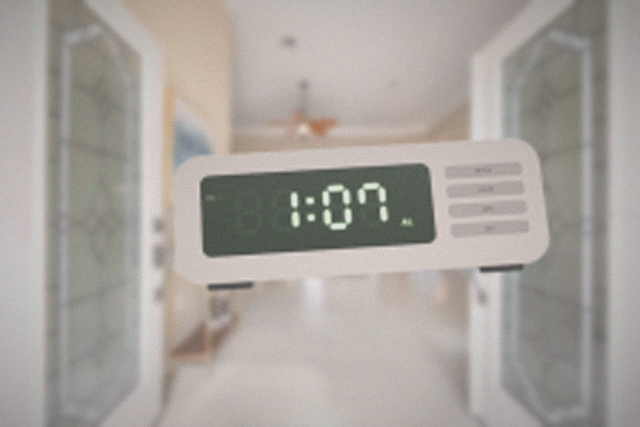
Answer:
1.07
